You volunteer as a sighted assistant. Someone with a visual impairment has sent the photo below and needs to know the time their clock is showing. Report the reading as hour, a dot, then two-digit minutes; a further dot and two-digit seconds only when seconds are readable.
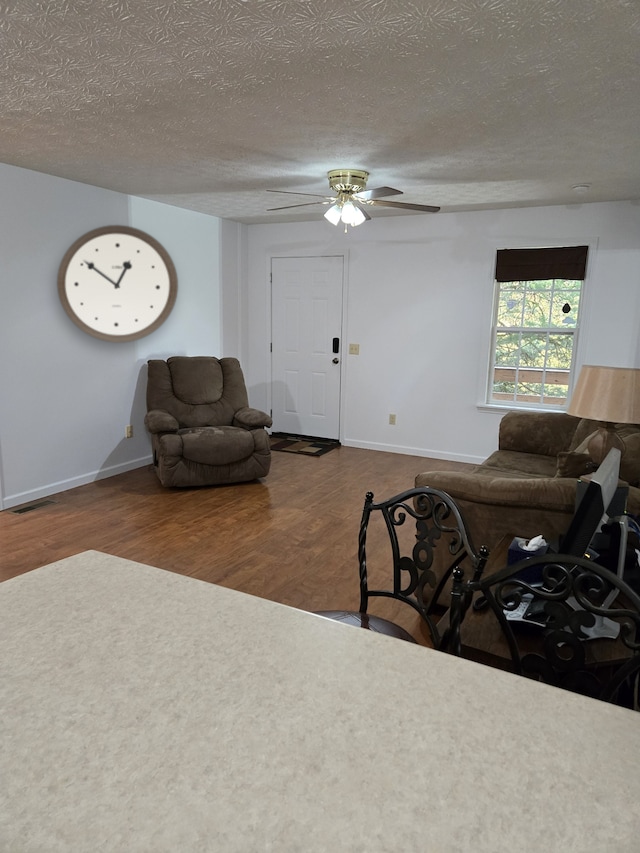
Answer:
12.51
